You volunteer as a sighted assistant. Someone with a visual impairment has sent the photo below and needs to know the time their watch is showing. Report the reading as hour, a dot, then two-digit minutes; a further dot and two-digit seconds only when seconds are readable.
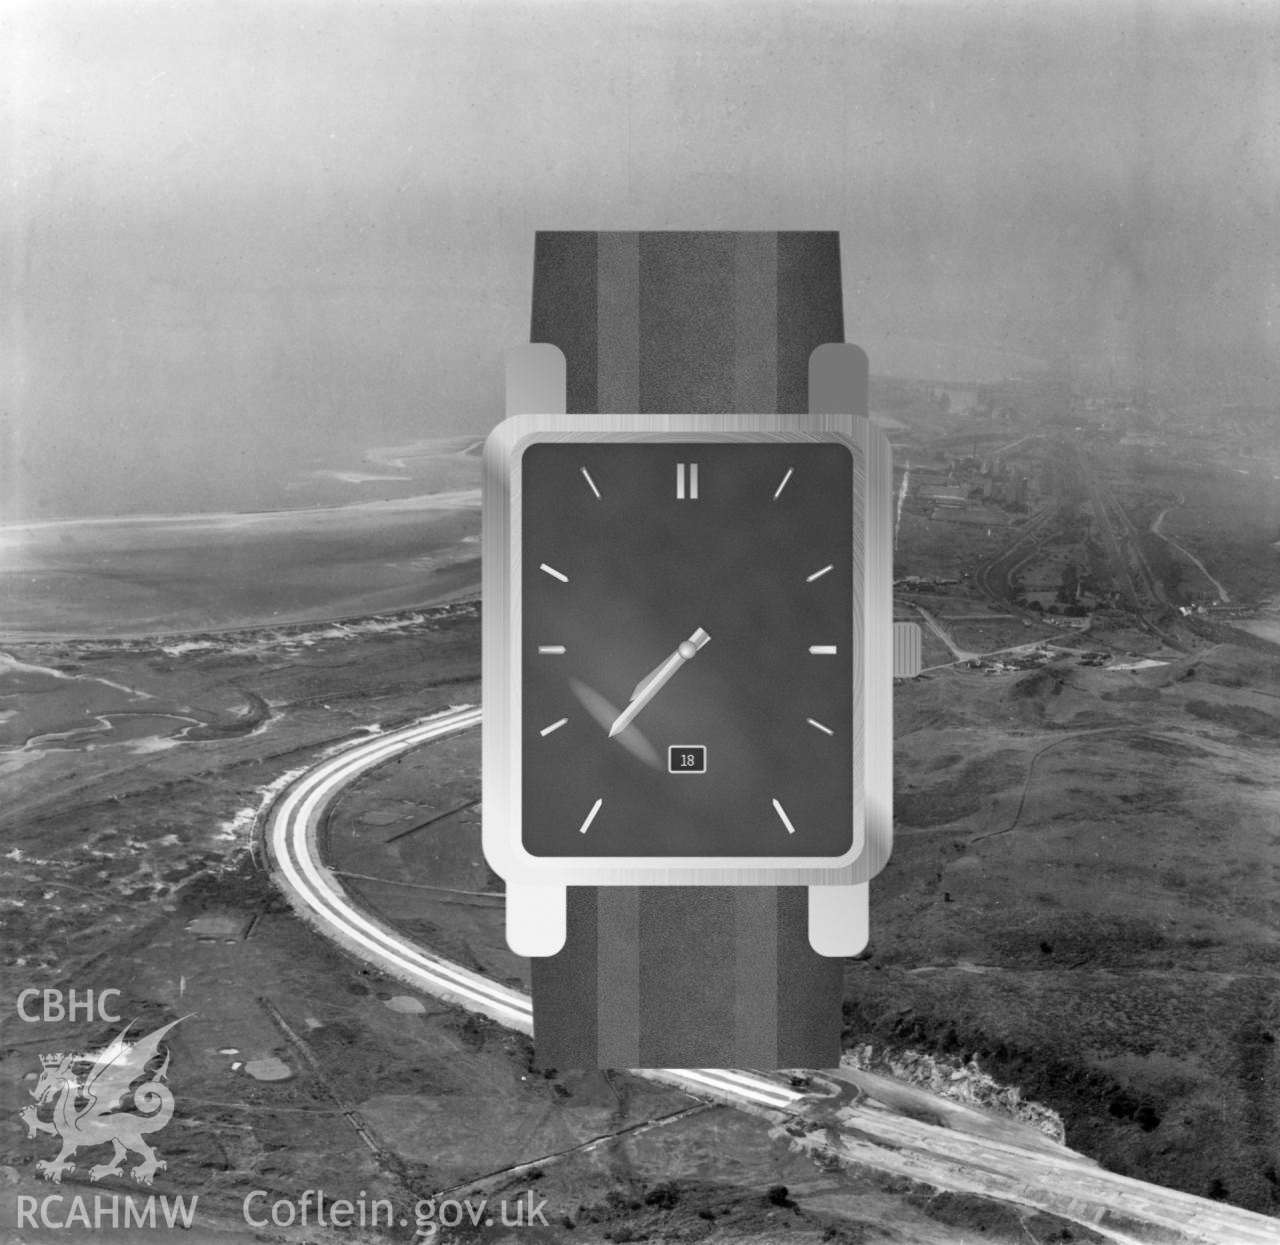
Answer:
7.37
